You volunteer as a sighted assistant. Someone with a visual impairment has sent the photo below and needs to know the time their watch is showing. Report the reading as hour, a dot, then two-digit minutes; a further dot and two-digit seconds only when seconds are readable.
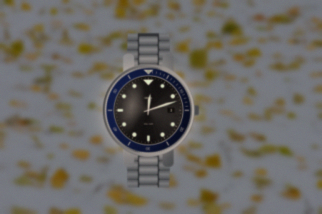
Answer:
12.12
